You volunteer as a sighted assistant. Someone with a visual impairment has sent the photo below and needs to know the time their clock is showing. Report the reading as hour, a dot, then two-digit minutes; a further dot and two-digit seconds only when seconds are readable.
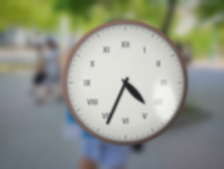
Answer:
4.34
